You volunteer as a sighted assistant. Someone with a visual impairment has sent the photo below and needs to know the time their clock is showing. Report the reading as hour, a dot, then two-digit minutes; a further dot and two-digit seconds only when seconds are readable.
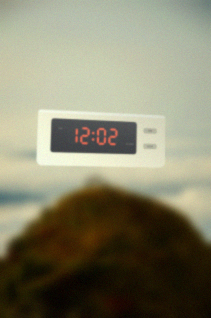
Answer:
12.02
